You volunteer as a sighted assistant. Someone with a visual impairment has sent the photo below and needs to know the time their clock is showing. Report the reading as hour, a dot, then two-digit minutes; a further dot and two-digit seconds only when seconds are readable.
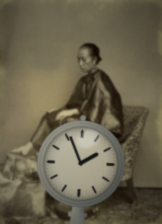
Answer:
1.56
